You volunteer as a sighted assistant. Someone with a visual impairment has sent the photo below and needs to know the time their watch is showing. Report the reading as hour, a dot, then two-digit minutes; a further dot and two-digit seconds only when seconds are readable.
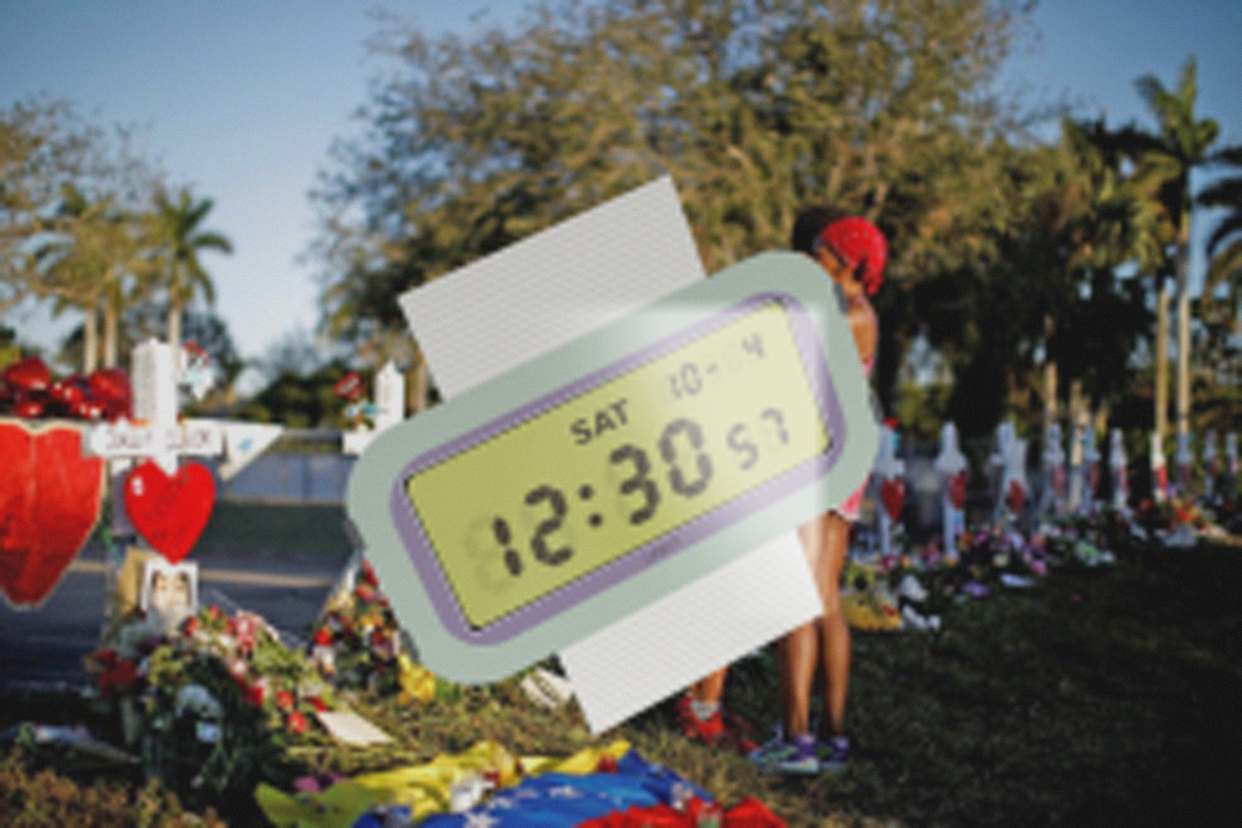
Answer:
12.30.57
